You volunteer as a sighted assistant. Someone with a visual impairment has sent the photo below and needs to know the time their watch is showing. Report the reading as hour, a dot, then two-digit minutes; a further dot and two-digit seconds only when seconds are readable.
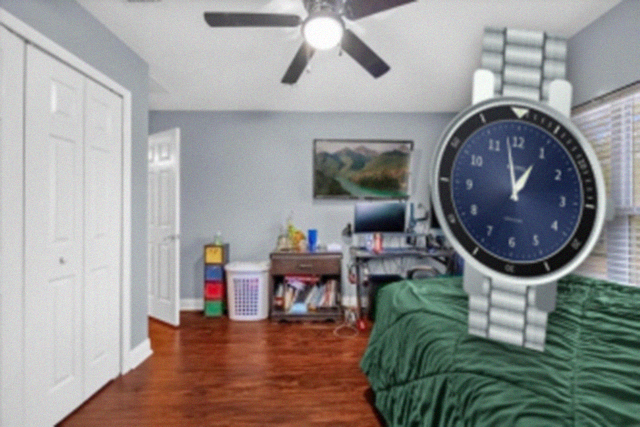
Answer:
12.58
